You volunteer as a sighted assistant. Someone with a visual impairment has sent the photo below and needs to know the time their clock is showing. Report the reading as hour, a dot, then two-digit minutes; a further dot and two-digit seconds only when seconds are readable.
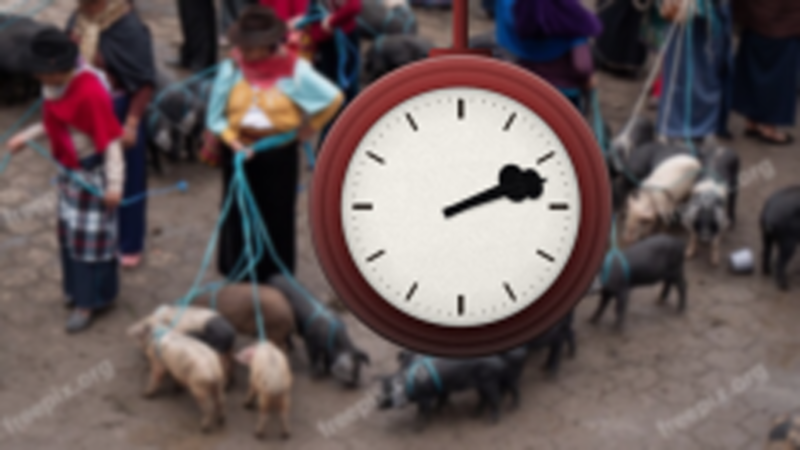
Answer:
2.12
